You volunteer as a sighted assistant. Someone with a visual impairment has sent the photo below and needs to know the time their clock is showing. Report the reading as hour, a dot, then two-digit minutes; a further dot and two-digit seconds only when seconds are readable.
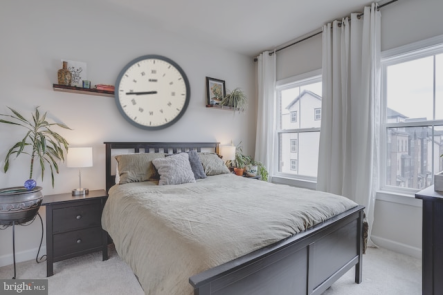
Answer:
8.44
